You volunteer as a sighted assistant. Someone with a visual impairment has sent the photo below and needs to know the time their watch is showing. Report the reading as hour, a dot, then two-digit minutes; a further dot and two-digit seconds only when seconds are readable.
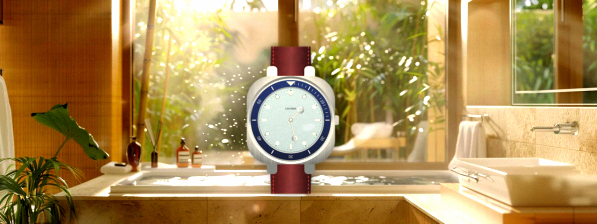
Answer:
1.28
